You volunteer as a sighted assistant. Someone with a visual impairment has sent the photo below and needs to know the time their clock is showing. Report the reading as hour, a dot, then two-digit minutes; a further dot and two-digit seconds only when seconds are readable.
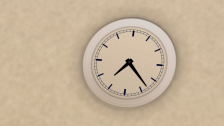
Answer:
7.23
